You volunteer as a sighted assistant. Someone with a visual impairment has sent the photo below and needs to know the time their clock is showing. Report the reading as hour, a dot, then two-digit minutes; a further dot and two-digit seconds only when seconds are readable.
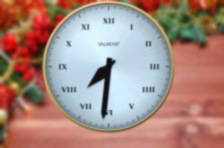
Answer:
7.31
